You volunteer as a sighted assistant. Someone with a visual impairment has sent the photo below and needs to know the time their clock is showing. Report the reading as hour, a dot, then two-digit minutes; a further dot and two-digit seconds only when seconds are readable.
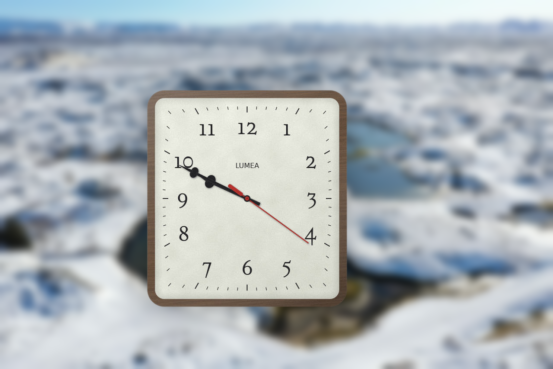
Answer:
9.49.21
